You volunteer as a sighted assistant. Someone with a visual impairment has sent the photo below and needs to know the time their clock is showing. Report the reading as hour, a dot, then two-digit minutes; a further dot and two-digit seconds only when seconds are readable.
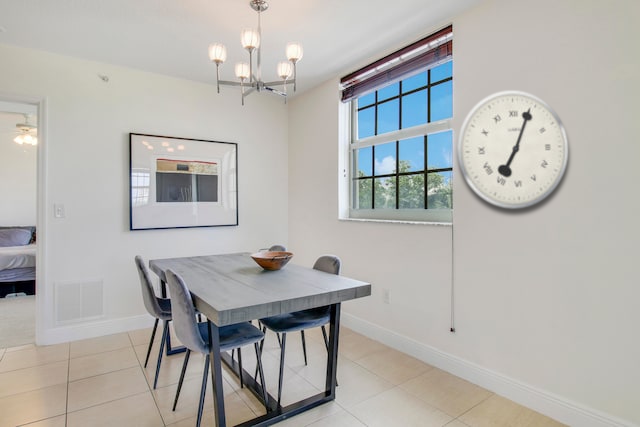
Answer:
7.04
